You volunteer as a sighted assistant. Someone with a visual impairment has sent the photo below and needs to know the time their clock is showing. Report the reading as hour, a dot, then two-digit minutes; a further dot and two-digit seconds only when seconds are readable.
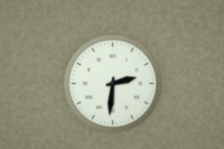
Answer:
2.31
